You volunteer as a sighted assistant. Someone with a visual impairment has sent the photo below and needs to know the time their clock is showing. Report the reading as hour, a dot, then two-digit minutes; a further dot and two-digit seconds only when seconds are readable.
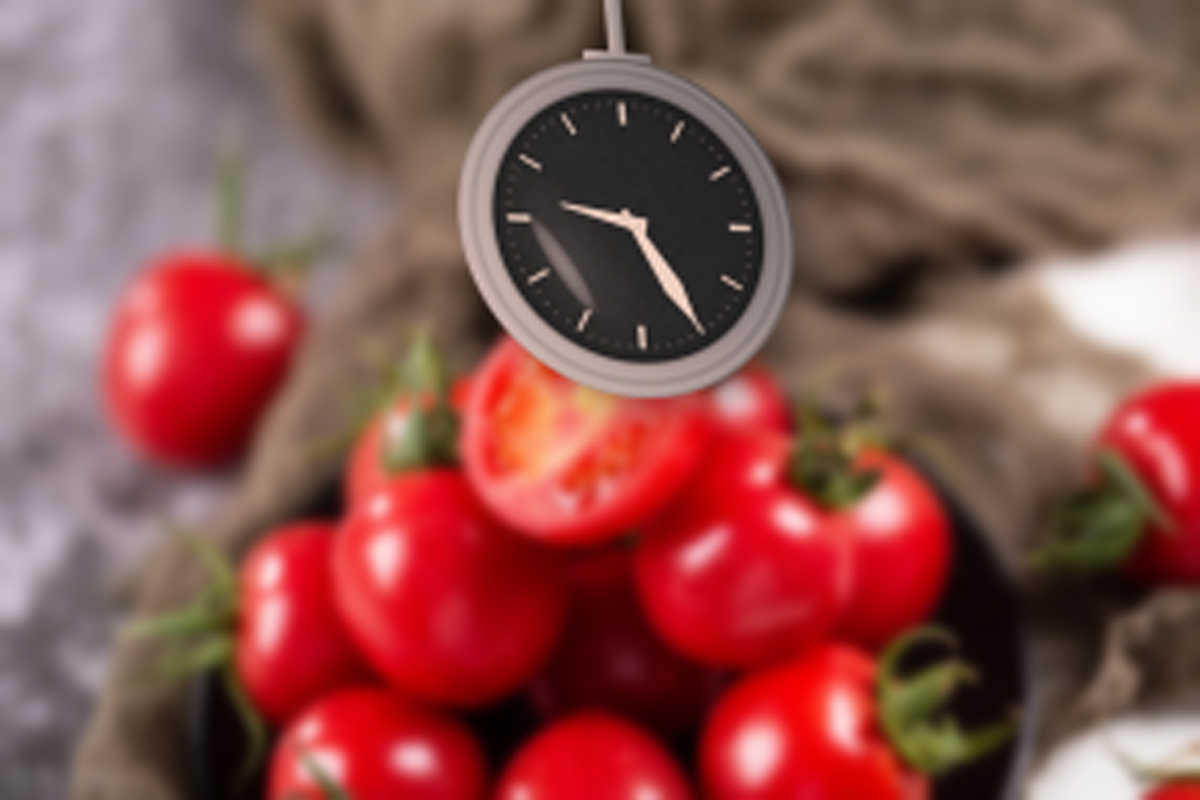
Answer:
9.25
